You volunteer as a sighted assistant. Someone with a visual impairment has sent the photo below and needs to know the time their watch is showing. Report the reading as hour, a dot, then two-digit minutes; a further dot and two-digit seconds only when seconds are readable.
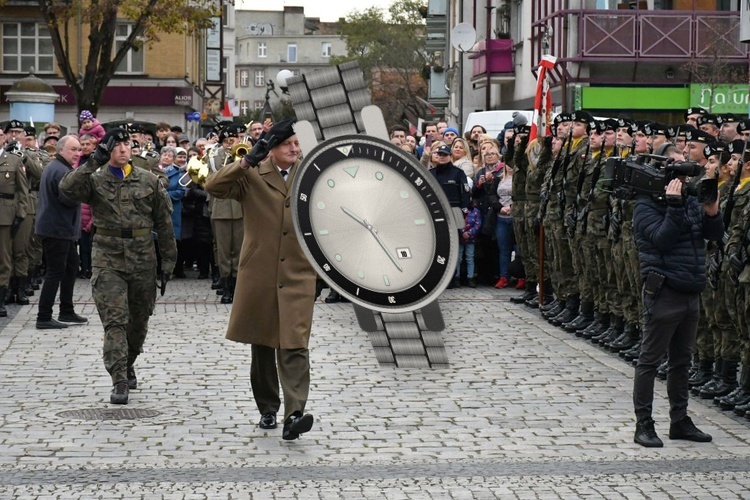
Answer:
10.26
